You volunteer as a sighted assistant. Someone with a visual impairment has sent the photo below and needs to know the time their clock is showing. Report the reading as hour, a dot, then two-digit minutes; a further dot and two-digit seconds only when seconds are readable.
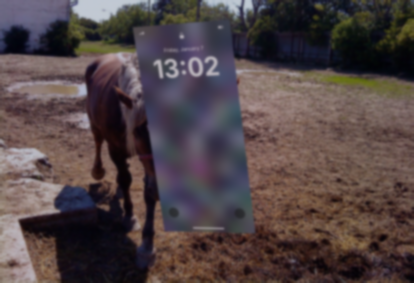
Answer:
13.02
